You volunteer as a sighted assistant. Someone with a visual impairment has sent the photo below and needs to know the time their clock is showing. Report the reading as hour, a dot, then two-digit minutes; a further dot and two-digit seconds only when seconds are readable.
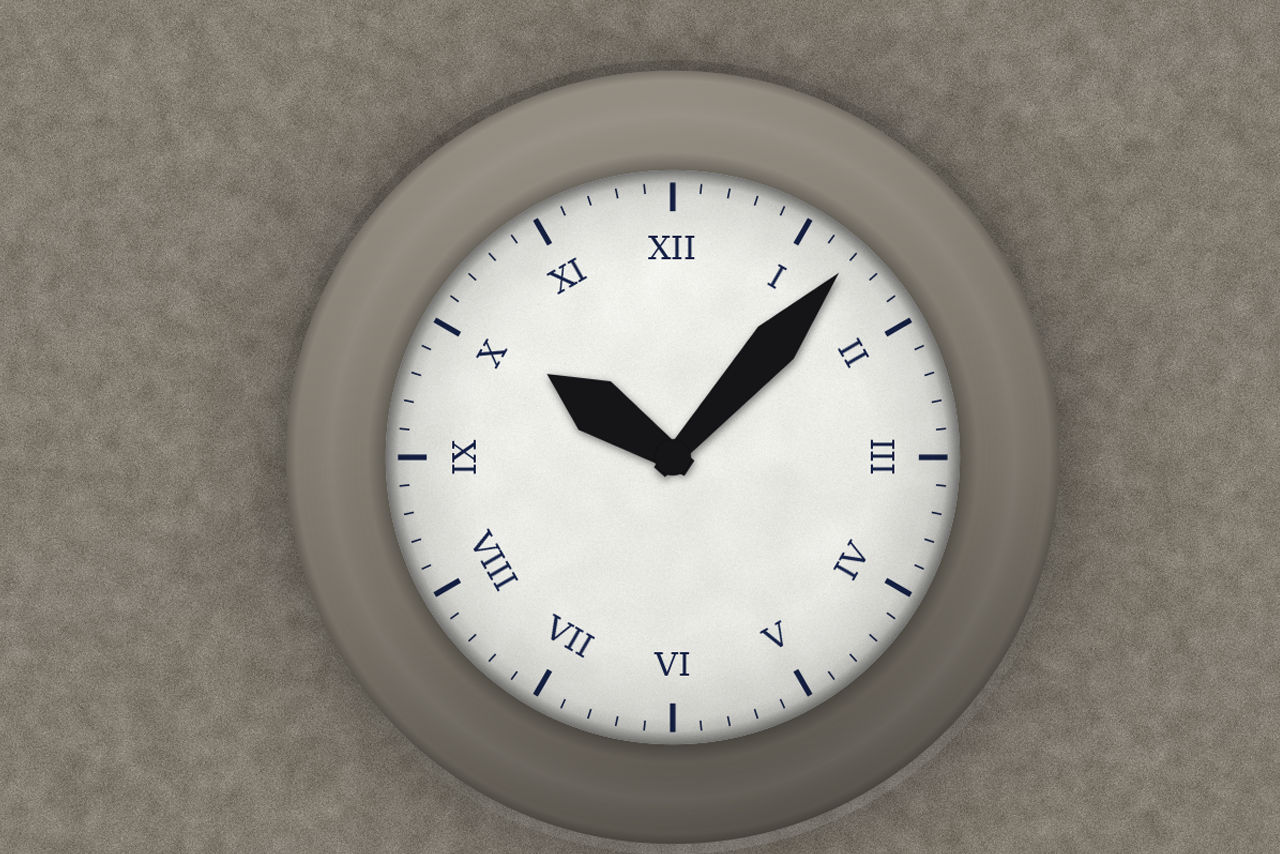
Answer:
10.07
